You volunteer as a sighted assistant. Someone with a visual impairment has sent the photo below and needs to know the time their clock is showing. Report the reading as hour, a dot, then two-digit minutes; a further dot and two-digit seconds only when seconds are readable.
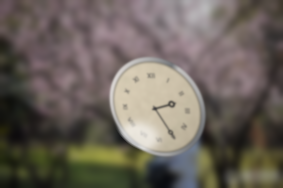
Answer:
2.25
